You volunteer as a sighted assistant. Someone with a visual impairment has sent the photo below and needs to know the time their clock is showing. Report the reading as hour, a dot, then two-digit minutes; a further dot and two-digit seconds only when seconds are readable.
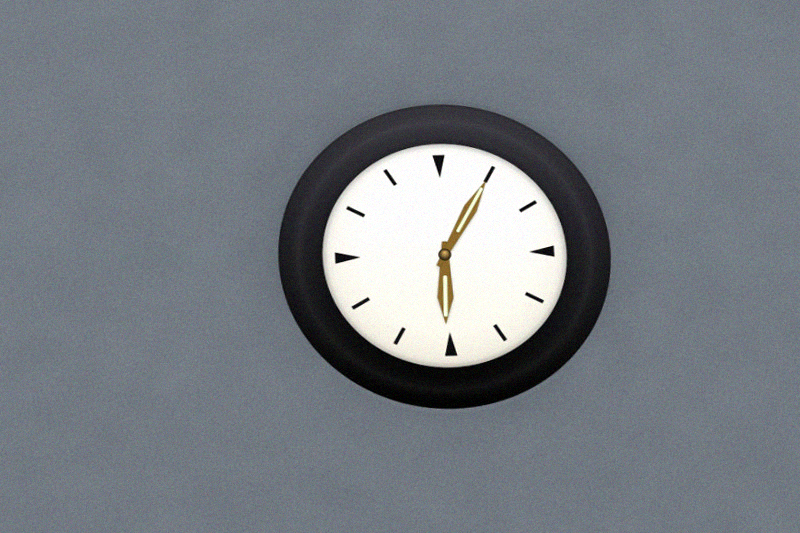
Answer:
6.05
